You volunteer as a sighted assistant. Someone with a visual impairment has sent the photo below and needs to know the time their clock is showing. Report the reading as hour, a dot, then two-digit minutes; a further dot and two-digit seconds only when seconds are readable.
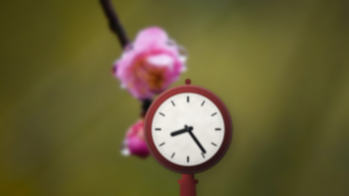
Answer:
8.24
